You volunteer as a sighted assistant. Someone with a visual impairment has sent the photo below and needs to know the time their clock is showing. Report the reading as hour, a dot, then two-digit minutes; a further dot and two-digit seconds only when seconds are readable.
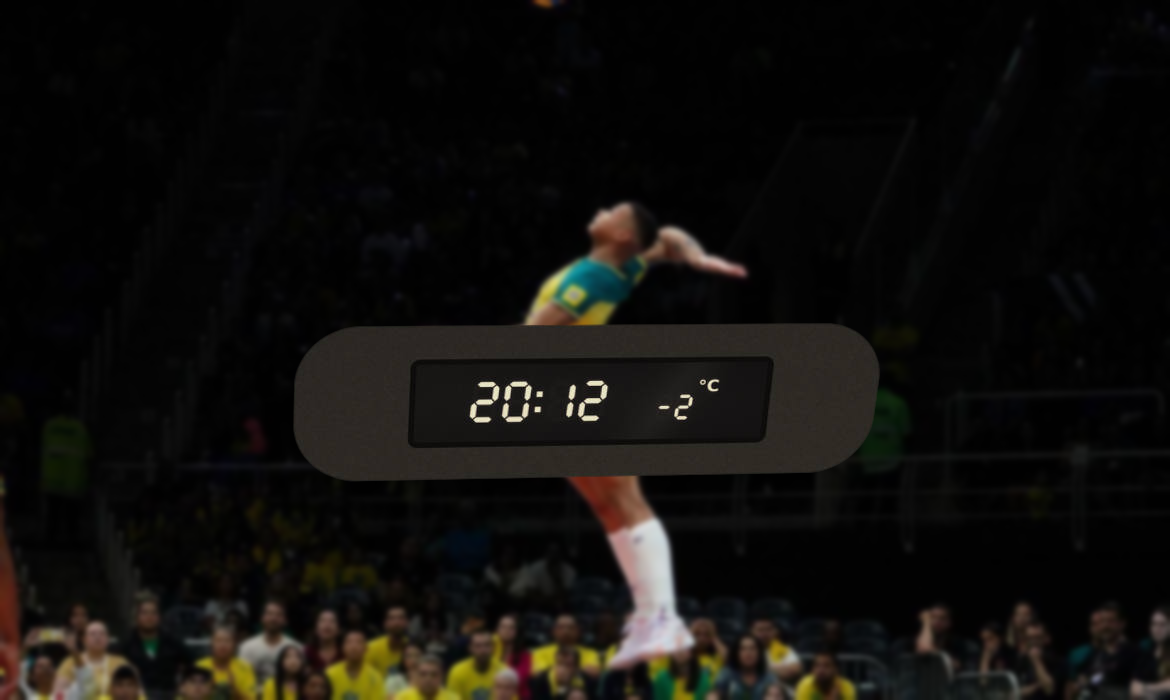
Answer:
20.12
